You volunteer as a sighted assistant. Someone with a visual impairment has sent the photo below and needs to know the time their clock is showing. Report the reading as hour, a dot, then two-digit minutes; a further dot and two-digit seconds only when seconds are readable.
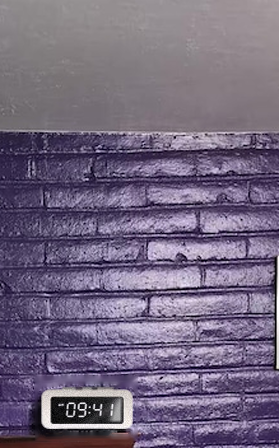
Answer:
9.41
